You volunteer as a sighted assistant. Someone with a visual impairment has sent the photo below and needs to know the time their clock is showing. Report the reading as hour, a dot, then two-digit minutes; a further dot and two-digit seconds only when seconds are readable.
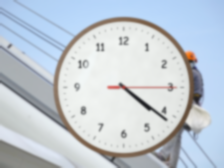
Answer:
4.21.15
